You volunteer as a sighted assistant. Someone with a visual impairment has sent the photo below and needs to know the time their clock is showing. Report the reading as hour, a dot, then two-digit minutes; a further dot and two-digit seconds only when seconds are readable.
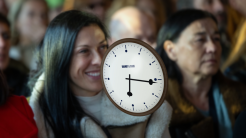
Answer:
6.16
